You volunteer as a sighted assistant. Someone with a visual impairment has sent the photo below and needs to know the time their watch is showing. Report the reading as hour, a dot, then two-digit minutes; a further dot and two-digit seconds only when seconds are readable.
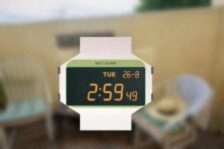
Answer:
2.59.49
